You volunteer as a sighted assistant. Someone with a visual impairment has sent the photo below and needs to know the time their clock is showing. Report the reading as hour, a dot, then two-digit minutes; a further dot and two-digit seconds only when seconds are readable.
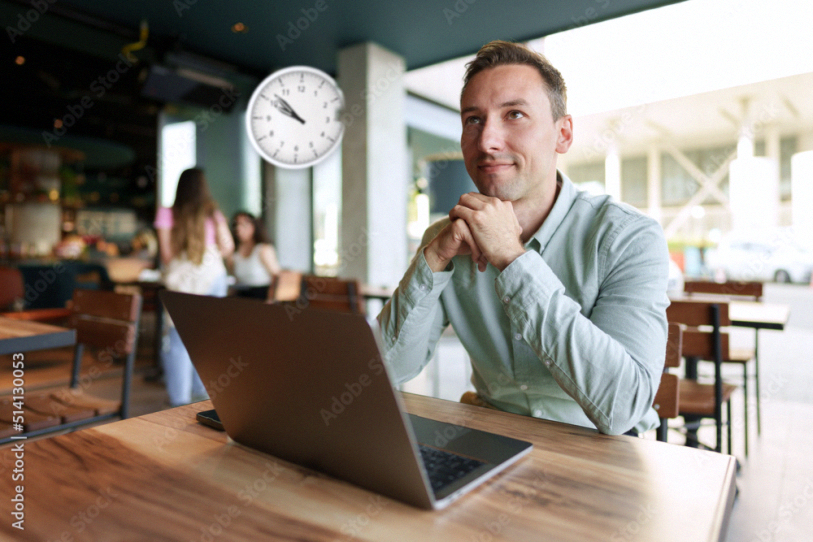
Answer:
9.52
